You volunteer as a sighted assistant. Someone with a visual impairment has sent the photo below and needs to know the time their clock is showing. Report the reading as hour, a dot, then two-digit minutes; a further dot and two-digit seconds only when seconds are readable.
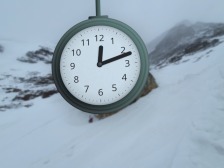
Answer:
12.12
